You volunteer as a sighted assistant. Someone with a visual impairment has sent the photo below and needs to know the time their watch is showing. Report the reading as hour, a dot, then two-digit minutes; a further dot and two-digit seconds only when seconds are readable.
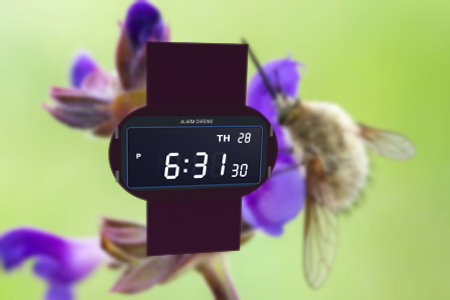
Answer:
6.31.30
